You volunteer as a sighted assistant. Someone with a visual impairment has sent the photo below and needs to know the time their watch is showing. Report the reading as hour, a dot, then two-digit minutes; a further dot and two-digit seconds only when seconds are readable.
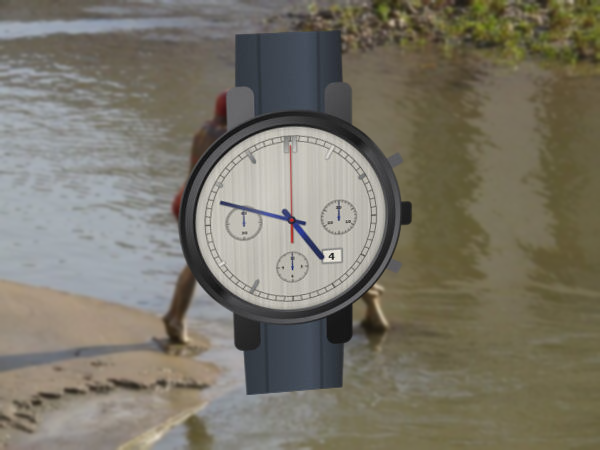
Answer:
4.48
